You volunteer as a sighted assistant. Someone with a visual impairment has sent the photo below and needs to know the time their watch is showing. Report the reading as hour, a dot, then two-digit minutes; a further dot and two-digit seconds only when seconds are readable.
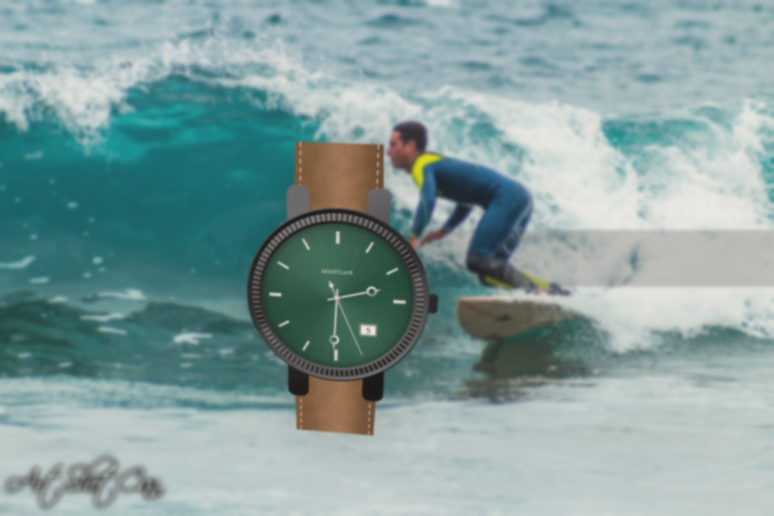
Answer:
2.30.26
